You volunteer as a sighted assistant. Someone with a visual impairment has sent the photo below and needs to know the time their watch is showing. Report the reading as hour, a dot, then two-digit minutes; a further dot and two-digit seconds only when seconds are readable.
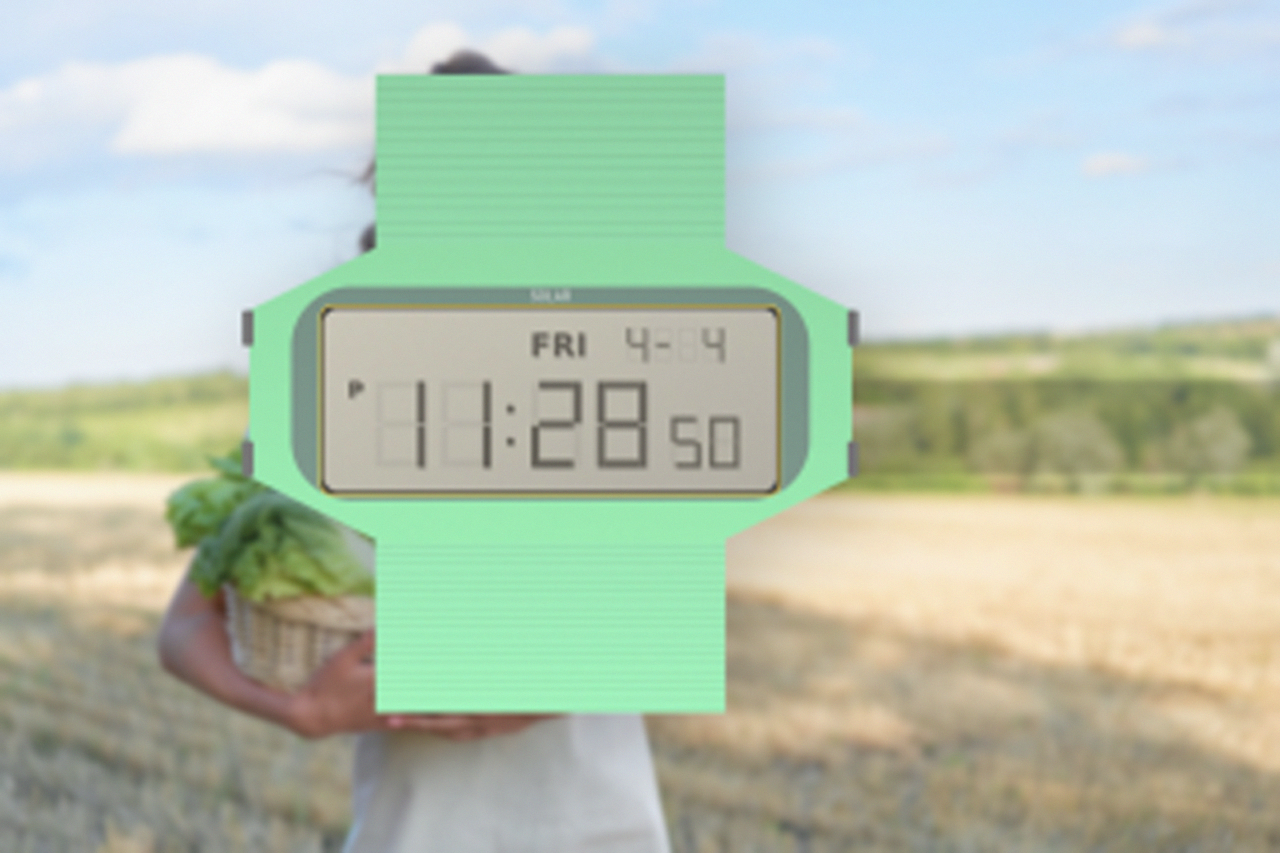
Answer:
11.28.50
